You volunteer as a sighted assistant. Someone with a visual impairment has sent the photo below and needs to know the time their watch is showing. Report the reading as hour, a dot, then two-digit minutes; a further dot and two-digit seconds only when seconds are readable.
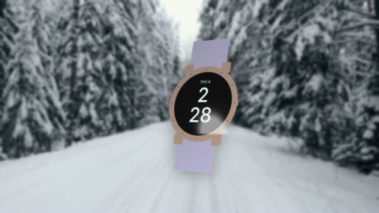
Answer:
2.28
